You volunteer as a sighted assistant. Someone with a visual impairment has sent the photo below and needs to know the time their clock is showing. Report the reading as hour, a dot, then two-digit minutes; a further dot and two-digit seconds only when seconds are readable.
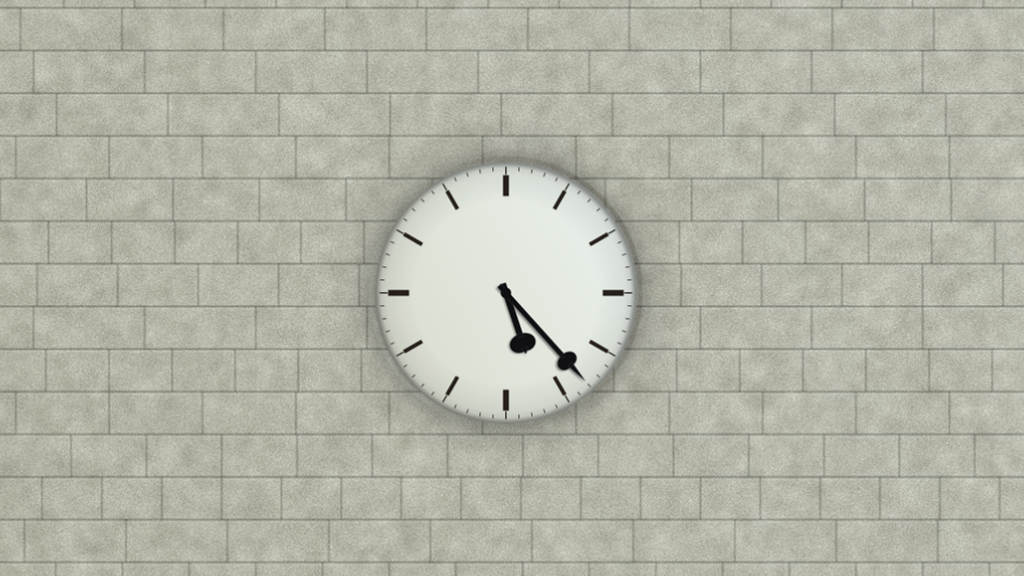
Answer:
5.23
